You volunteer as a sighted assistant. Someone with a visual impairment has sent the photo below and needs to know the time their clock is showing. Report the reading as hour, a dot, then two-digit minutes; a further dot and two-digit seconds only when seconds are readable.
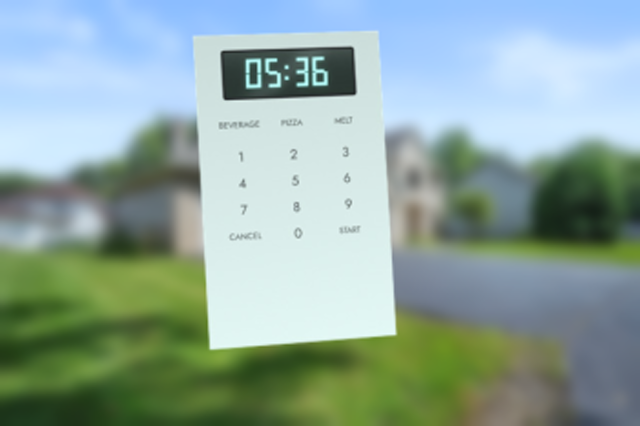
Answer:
5.36
